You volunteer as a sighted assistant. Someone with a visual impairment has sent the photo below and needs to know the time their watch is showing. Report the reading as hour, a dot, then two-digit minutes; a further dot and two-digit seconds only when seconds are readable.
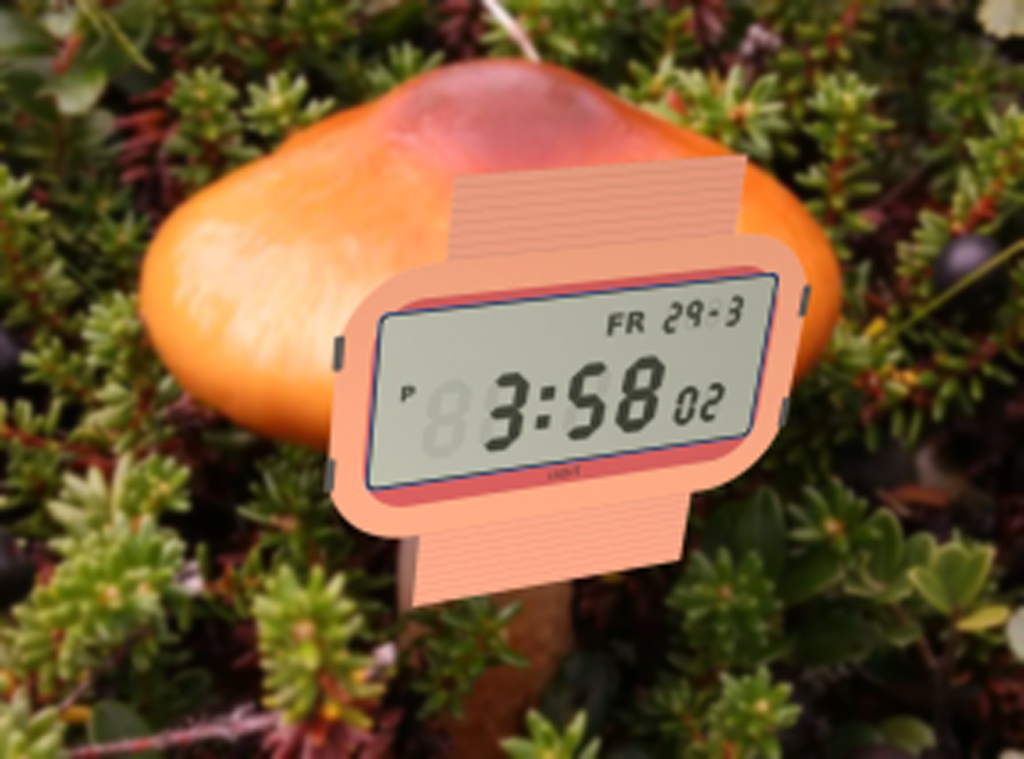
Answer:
3.58.02
